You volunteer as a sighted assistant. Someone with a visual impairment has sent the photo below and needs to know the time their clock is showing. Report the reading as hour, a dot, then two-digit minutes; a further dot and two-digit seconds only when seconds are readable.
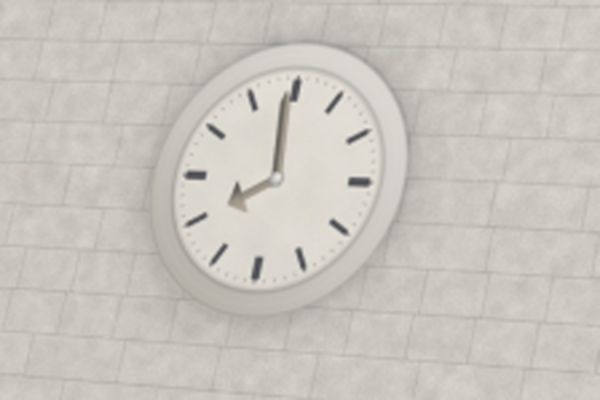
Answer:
7.59
